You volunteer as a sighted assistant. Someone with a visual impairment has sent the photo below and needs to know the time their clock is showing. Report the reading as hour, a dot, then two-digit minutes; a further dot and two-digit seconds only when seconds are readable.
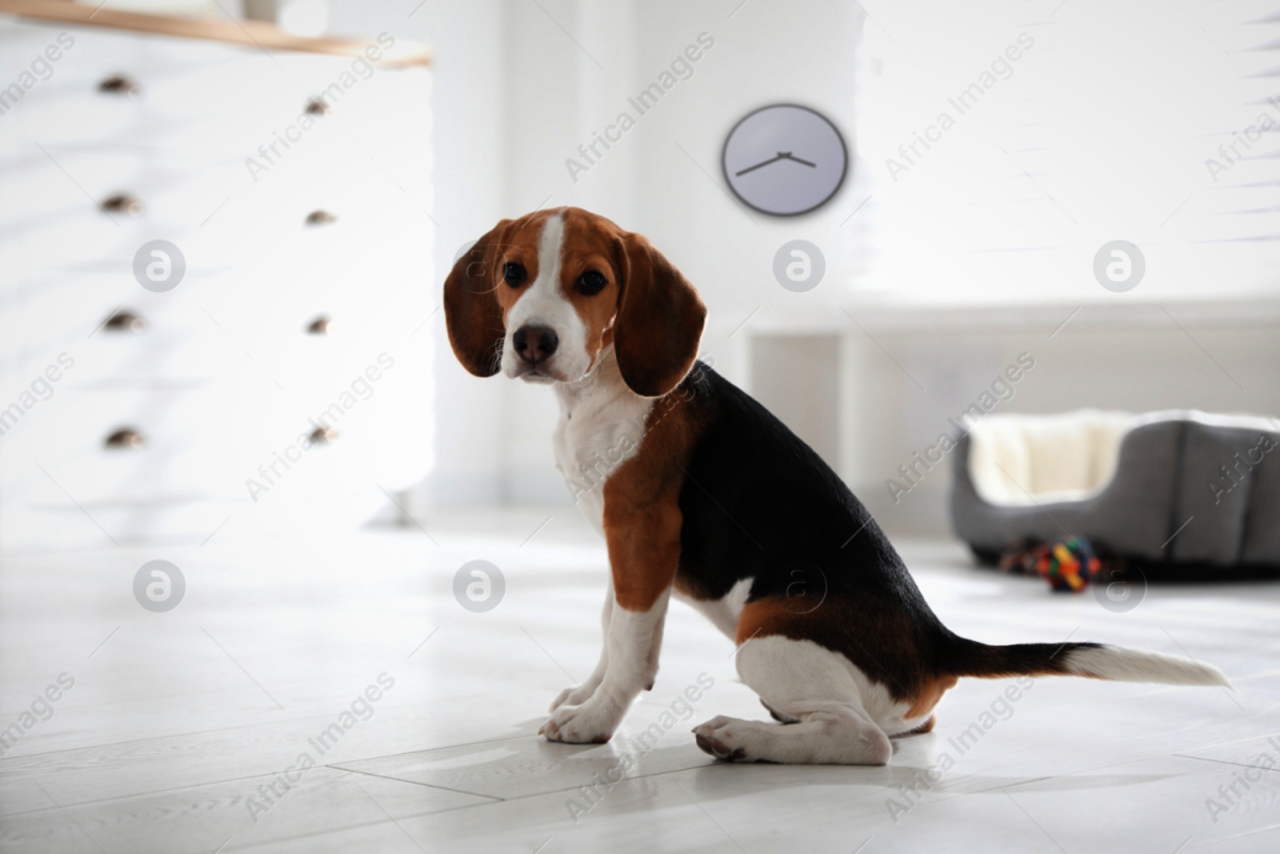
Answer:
3.41
